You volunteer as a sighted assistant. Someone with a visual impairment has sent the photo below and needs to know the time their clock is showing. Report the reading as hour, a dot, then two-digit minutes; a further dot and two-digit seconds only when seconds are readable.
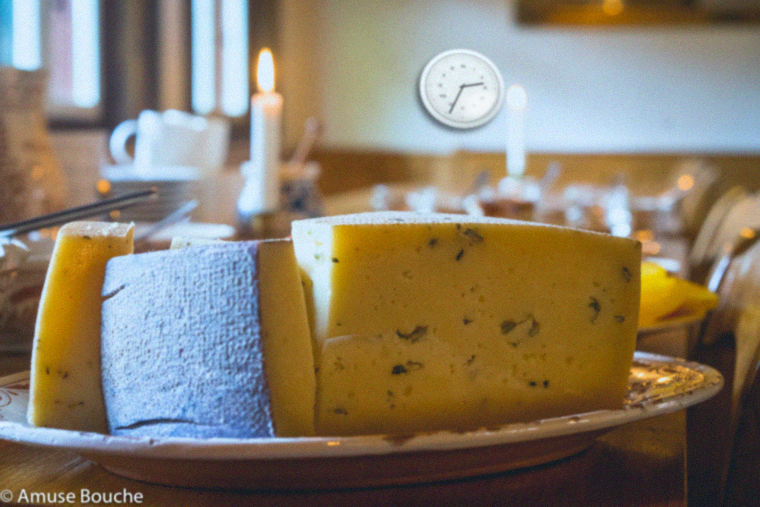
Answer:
2.34
